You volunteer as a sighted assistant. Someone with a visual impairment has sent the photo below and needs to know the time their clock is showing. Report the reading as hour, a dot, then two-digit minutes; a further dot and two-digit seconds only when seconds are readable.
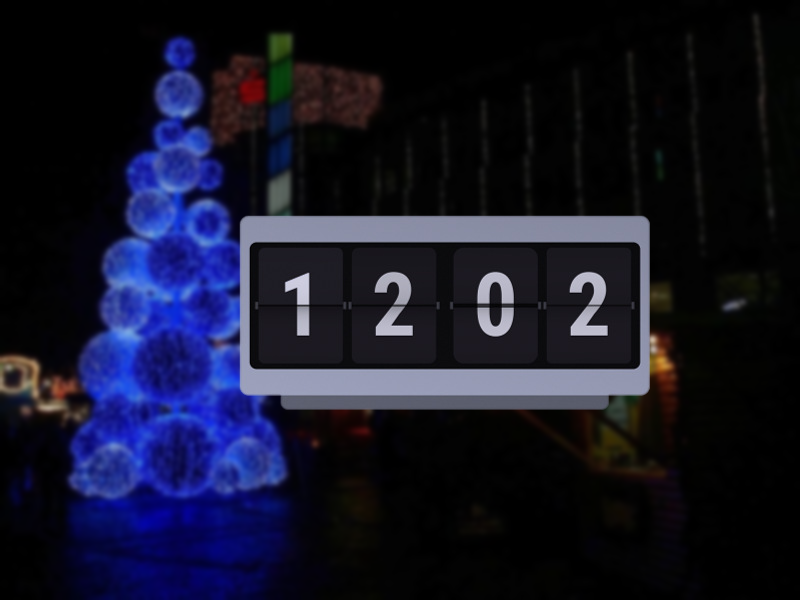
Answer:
12.02
